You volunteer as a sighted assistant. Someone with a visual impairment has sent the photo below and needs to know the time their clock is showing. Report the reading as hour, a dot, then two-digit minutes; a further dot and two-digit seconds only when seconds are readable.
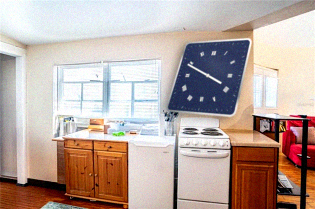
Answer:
3.49
